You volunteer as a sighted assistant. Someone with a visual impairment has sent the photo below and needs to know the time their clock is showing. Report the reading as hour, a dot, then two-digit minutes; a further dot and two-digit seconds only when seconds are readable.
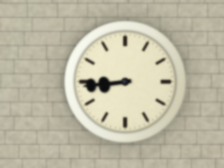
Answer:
8.44
